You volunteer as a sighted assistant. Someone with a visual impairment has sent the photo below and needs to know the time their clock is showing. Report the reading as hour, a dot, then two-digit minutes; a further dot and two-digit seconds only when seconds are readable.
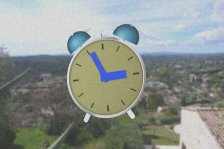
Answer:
2.56
